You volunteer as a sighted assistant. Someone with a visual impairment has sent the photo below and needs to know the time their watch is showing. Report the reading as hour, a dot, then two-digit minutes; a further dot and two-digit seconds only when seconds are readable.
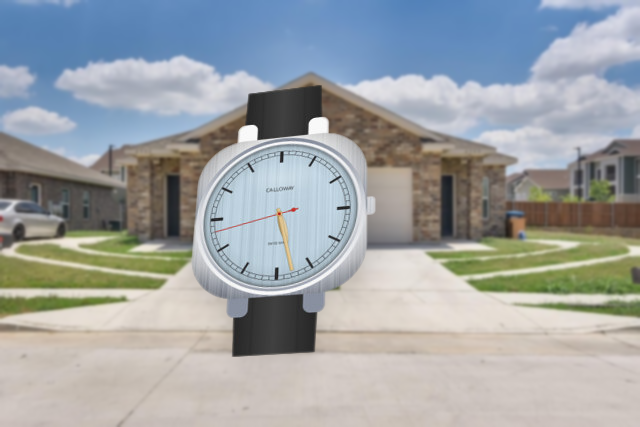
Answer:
5.27.43
